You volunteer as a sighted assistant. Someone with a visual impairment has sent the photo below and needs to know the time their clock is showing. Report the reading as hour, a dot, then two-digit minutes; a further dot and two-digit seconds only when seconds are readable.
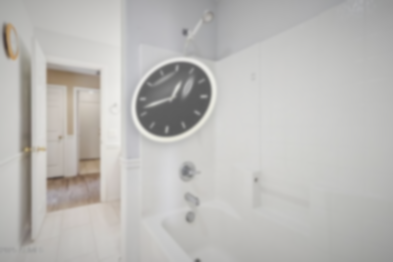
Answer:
12.42
